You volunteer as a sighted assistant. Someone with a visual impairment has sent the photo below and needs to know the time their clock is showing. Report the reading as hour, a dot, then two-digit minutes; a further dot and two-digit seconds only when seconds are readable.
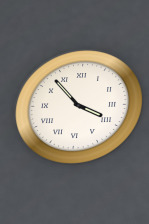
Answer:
3.53
